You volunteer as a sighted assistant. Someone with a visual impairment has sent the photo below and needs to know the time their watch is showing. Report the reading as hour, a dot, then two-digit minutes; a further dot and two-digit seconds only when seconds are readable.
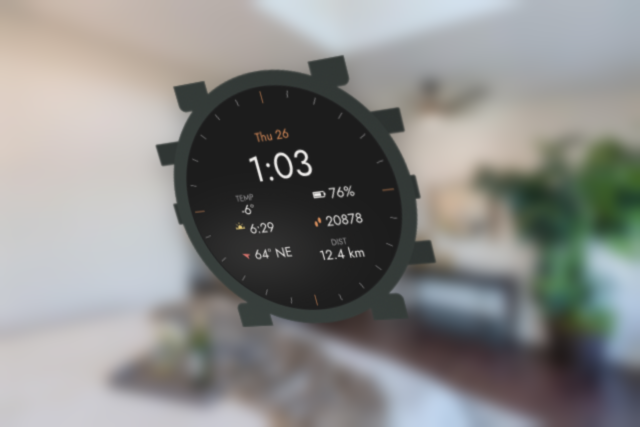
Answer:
1.03
